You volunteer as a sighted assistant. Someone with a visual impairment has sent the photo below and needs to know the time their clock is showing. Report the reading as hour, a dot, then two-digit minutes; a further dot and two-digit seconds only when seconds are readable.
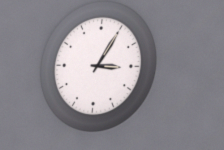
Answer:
3.05
